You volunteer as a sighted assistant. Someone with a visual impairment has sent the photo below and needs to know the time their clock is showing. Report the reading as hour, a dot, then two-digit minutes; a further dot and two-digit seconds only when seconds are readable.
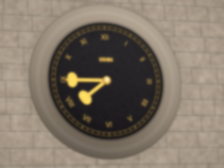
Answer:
7.45
